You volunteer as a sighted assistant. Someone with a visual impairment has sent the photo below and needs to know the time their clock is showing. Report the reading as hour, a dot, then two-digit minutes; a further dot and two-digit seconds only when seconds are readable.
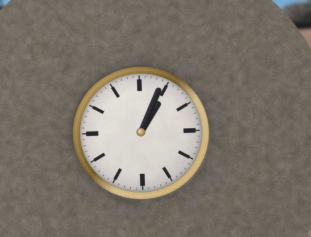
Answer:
1.04
